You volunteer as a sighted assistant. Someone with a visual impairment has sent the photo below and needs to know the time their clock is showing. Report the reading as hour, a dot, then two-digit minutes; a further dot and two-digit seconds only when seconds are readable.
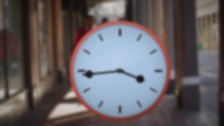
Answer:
3.44
